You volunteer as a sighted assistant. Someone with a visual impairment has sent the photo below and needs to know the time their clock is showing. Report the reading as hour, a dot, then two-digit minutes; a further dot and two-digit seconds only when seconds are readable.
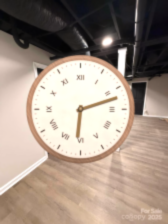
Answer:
6.12
